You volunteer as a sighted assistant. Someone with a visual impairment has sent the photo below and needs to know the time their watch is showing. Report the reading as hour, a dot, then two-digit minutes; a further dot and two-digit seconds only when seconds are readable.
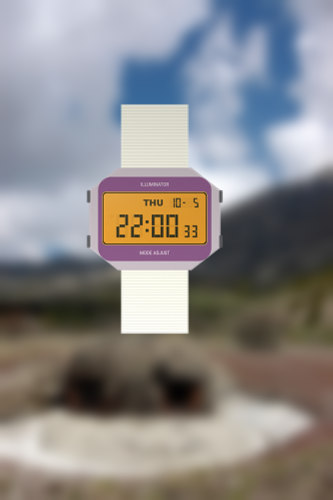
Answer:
22.00.33
